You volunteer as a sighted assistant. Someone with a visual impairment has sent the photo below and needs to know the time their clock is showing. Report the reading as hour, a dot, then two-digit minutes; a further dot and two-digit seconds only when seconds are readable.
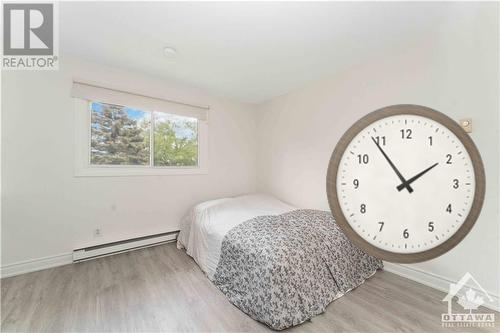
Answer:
1.54
